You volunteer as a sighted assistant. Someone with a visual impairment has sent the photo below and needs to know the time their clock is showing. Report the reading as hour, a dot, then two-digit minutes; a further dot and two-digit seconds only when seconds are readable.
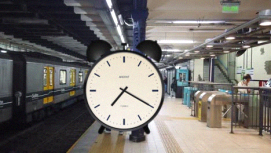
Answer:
7.20
